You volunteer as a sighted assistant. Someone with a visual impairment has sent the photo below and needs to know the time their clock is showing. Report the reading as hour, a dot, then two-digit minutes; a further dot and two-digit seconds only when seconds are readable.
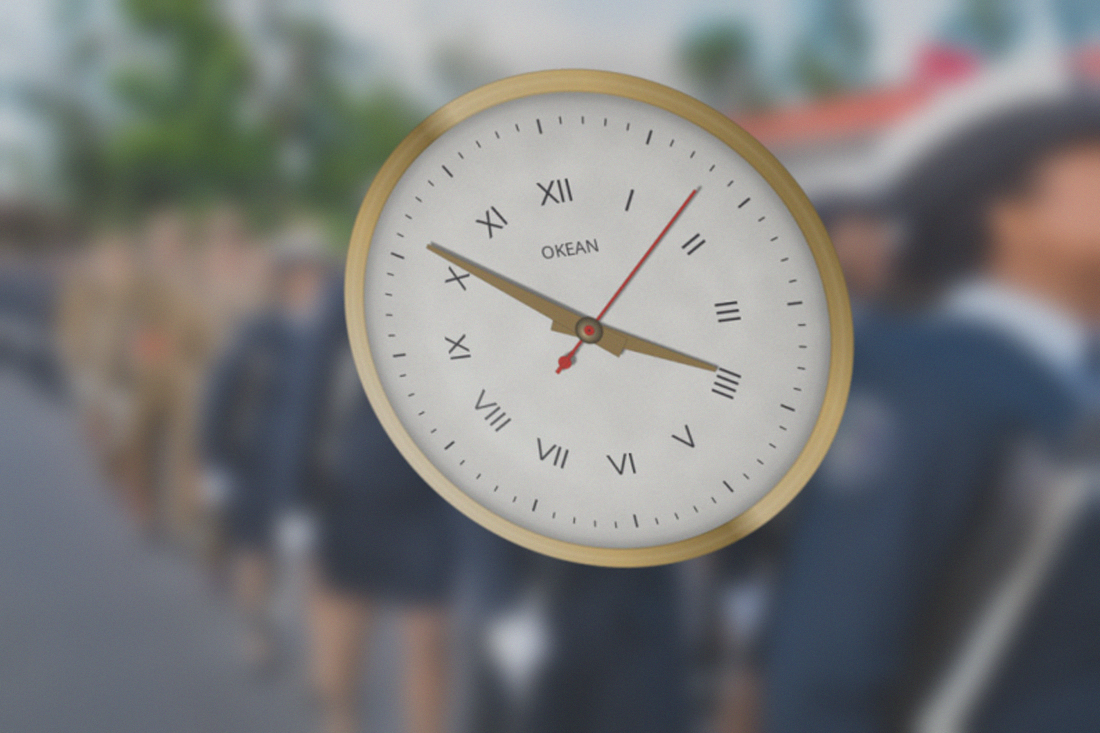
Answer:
3.51.08
